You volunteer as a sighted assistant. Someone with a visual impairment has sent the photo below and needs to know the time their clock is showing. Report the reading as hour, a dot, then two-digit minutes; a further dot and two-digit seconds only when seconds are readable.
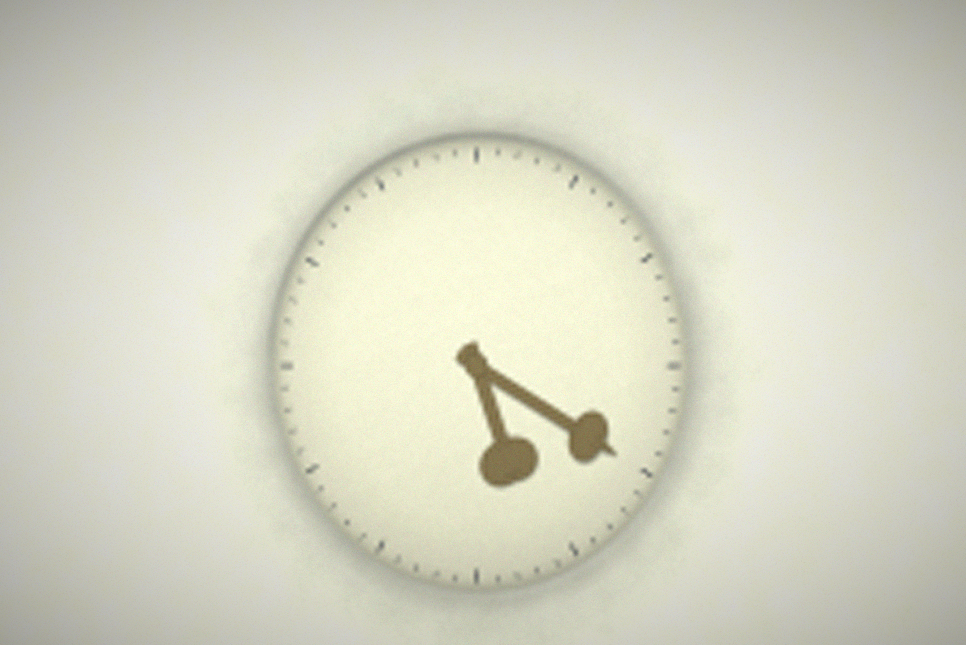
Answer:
5.20
